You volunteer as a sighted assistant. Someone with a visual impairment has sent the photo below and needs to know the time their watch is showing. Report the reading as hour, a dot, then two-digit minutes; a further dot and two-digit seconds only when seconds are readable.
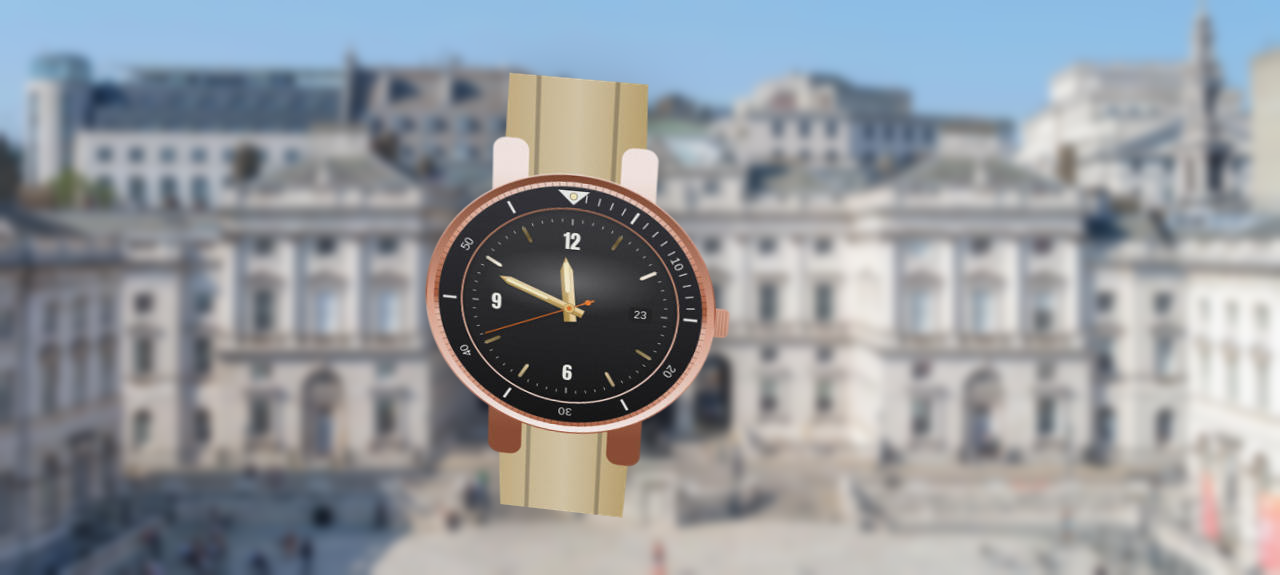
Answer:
11.48.41
